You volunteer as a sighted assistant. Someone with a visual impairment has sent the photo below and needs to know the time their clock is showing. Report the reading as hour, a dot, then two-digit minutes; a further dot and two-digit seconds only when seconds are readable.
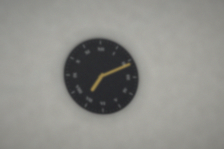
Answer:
7.11
